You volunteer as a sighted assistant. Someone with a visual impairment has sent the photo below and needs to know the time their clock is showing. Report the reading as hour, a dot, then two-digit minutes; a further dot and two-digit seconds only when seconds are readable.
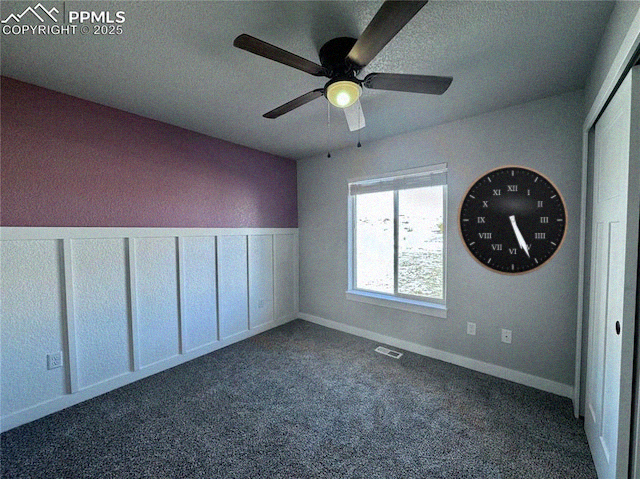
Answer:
5.26
